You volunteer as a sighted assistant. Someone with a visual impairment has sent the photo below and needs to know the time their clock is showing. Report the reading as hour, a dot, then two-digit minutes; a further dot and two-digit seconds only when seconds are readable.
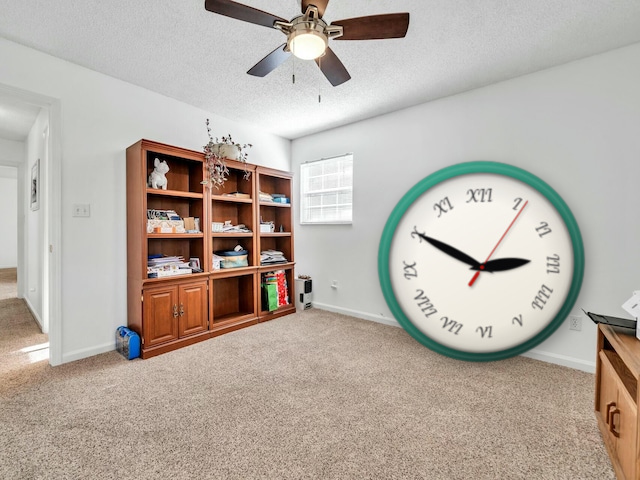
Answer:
2.50.06
